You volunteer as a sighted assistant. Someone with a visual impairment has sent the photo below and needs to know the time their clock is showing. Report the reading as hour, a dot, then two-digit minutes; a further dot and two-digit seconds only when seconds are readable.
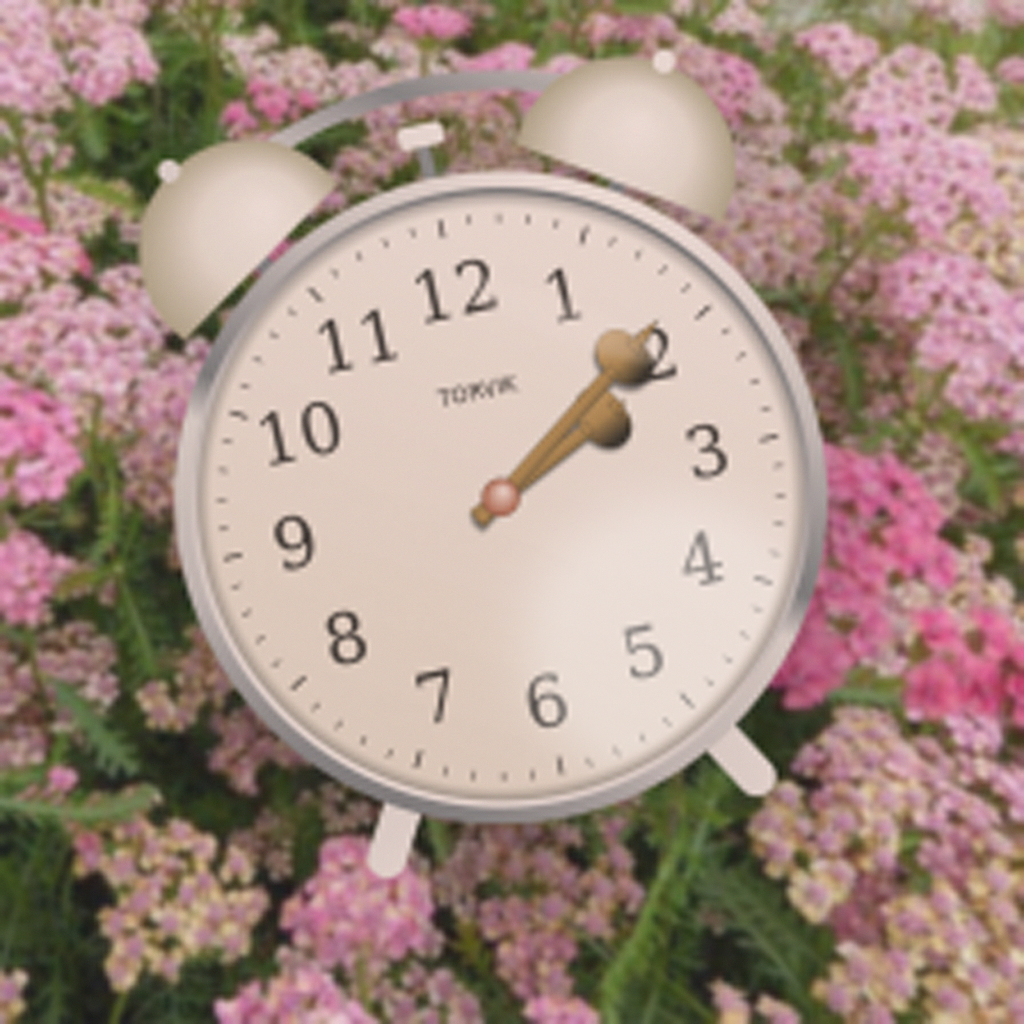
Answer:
2.09
